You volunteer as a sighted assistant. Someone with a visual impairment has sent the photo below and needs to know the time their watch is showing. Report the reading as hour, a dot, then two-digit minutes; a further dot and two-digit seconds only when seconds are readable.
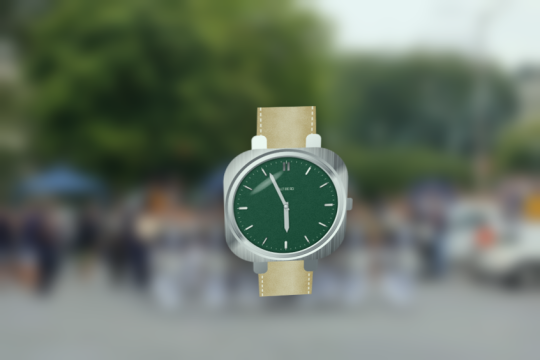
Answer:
5.56
